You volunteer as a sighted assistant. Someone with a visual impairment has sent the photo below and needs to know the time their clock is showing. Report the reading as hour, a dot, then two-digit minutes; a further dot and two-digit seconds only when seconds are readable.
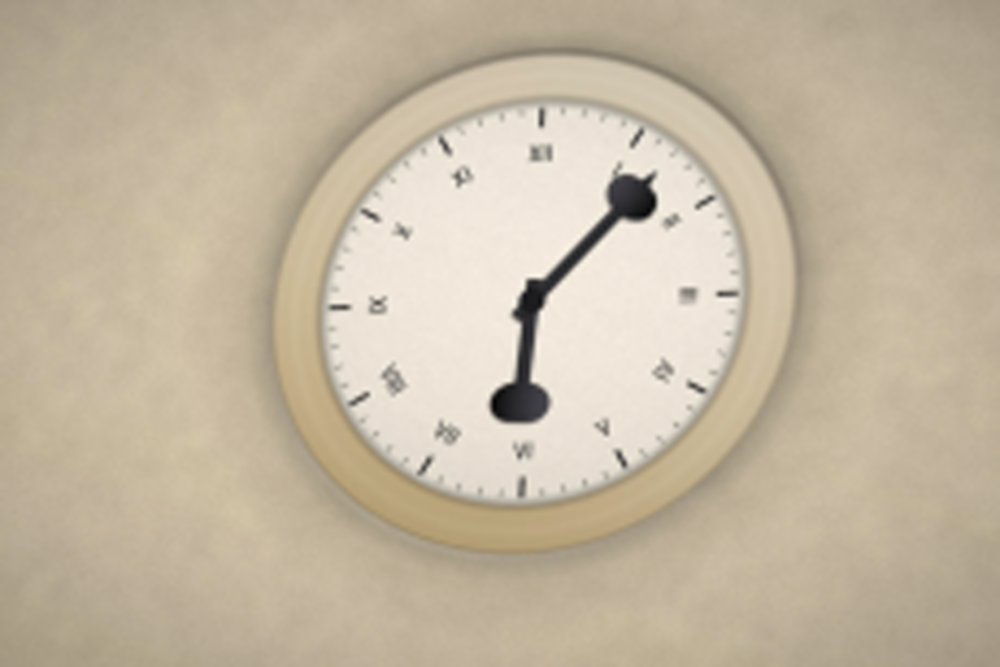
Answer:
6.07
